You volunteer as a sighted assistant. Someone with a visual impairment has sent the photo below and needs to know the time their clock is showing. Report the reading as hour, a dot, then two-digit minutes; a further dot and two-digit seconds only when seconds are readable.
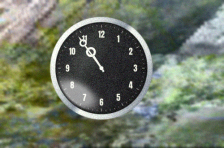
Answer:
10.54
